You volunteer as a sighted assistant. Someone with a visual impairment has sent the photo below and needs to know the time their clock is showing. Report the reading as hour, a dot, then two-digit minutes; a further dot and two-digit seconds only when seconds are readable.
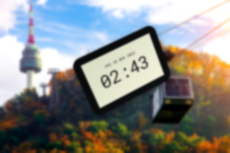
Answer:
2.43
